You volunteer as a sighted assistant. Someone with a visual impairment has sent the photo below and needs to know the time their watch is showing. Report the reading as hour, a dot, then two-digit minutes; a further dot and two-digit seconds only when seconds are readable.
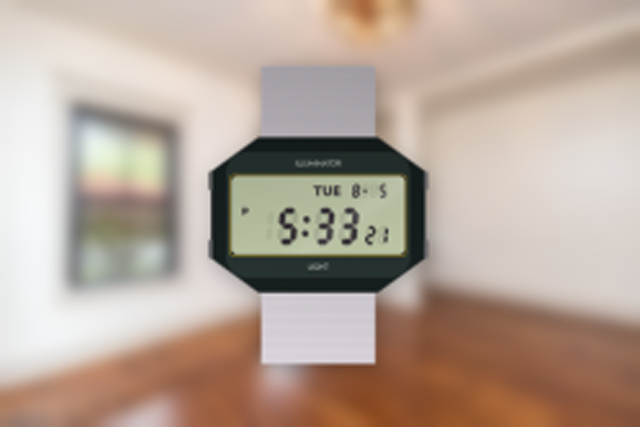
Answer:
5.33.21
